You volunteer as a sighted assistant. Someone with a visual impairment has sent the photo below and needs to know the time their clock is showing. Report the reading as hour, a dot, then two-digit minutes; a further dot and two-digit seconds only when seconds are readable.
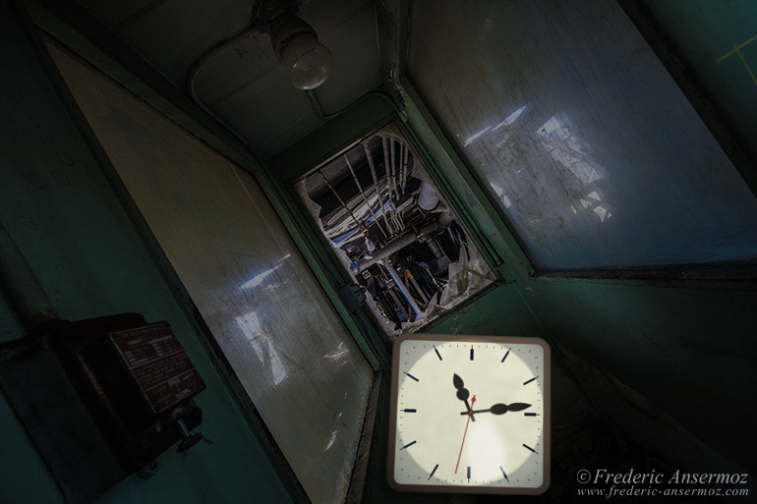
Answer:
11.13.32
